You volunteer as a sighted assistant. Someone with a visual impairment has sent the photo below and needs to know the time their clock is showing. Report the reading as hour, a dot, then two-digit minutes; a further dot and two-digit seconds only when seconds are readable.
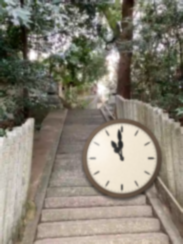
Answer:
10.59
